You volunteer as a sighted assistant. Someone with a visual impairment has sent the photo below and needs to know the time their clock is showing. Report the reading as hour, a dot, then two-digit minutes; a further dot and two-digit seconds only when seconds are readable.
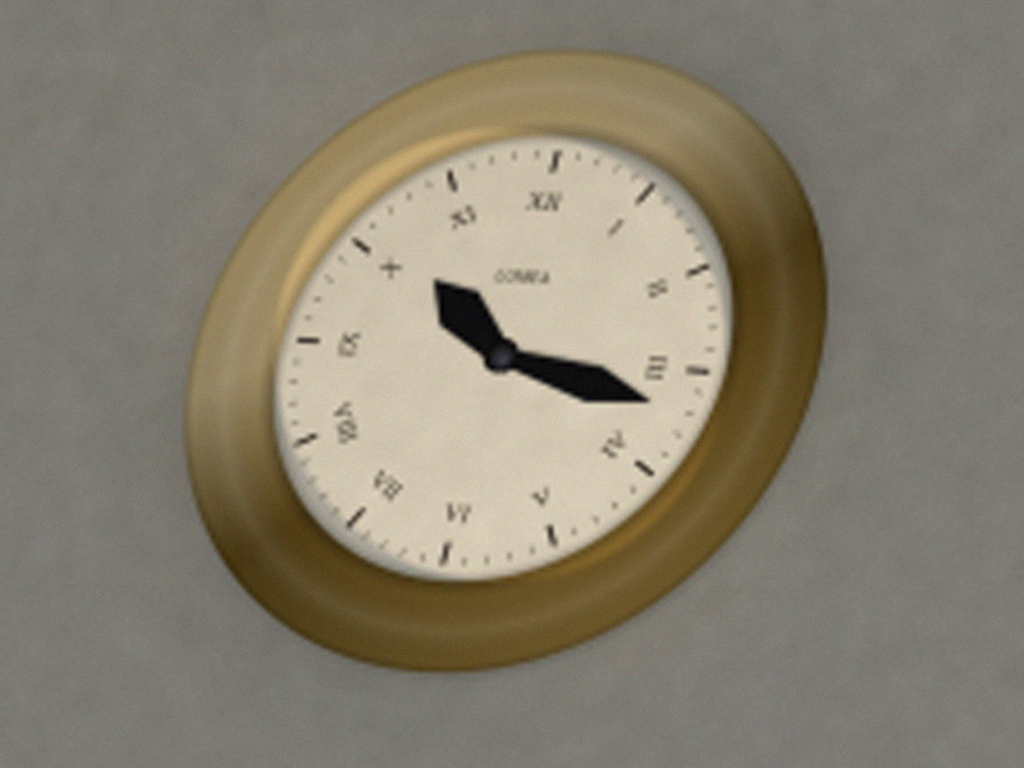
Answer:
10.17
